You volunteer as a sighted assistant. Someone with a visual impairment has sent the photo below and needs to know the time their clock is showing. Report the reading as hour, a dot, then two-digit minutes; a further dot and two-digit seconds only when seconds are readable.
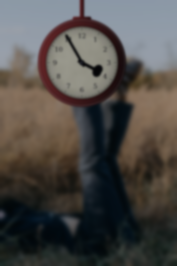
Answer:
3.55
